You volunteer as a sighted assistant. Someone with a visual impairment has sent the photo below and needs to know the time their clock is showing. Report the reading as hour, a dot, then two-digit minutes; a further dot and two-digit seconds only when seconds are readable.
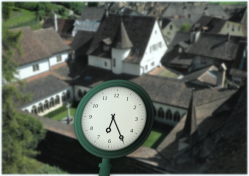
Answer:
6.25
